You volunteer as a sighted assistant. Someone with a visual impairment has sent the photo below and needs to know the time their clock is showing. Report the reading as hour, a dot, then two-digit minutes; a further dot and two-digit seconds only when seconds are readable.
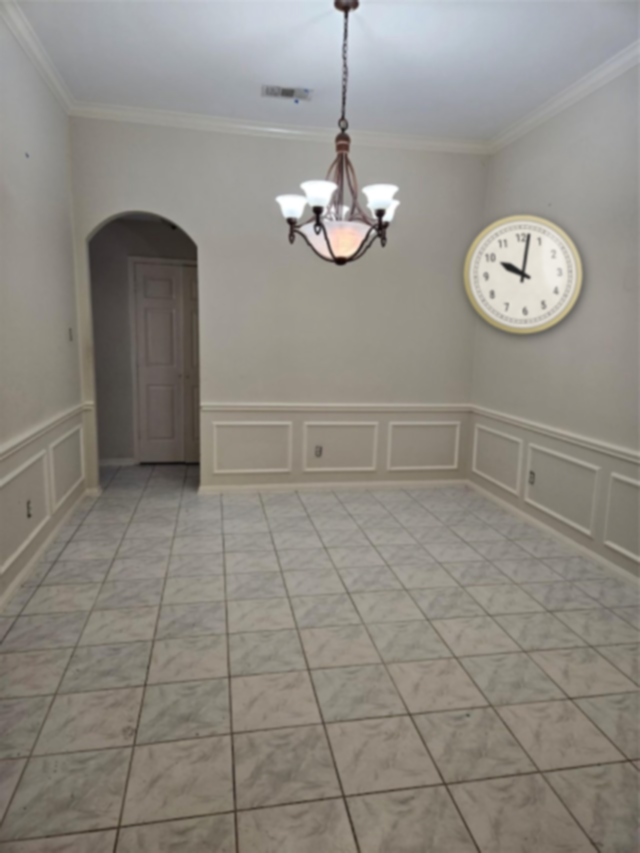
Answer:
10.02
